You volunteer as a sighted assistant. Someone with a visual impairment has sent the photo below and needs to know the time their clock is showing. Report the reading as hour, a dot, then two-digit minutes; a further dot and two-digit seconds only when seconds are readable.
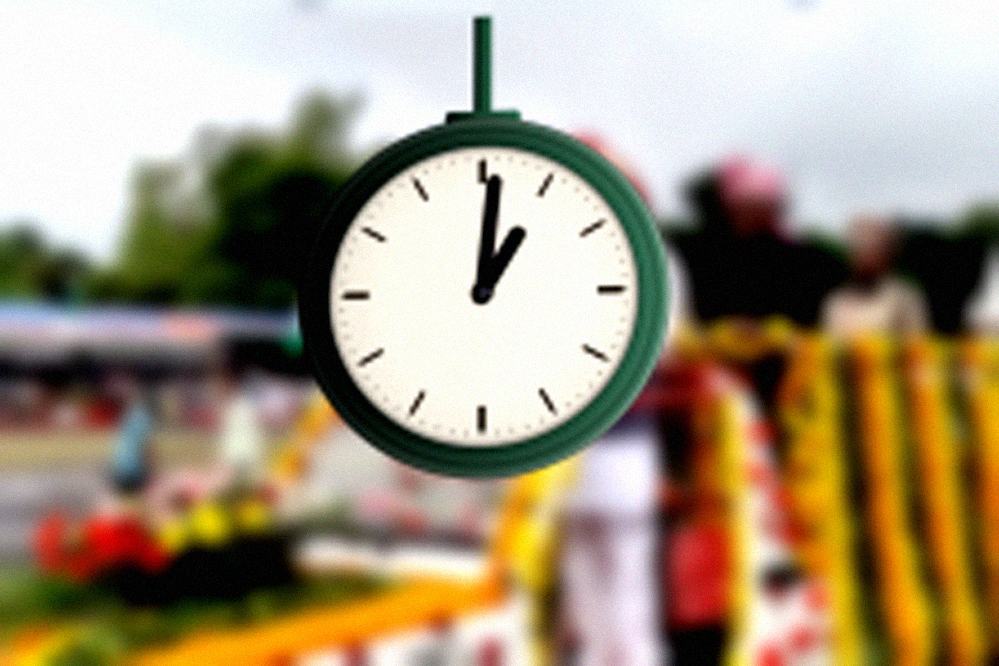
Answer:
1.01
